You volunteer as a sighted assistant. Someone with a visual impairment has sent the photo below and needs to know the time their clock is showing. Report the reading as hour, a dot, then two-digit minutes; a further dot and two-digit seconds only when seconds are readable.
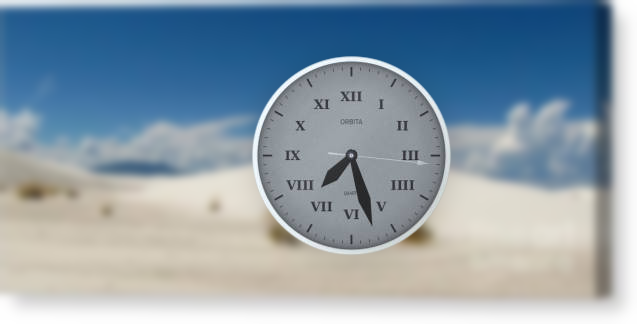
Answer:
7.27.16
